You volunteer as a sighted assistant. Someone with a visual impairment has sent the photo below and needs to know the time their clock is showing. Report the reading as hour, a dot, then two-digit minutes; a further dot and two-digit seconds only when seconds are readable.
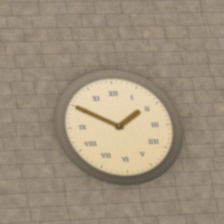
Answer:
1.50
